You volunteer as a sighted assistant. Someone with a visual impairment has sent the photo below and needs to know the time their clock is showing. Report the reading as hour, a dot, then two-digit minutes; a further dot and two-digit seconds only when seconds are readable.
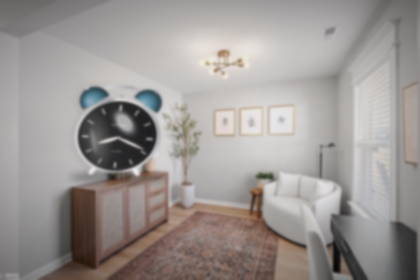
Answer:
8.19
